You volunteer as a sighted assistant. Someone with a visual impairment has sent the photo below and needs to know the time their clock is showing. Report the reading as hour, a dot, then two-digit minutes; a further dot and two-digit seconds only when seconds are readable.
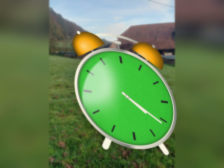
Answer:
4.21
